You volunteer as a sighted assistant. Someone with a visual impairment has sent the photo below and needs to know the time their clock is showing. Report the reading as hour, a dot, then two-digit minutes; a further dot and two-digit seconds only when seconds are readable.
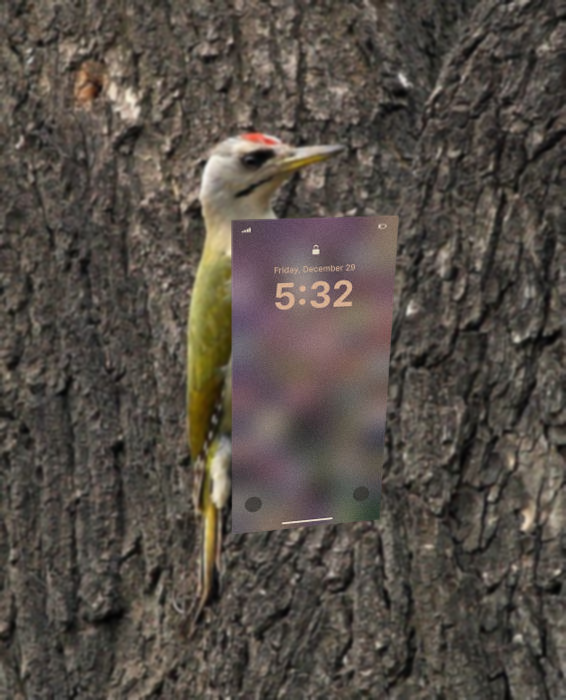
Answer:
5.32
